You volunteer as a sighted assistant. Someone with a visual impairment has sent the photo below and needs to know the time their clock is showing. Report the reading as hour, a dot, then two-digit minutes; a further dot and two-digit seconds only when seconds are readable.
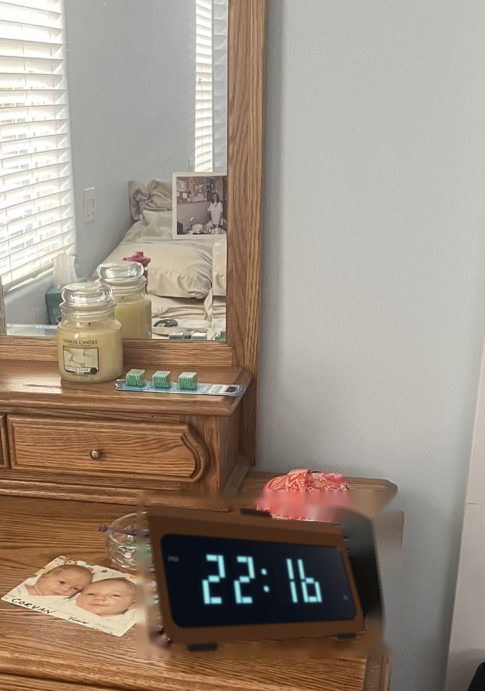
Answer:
22.16
